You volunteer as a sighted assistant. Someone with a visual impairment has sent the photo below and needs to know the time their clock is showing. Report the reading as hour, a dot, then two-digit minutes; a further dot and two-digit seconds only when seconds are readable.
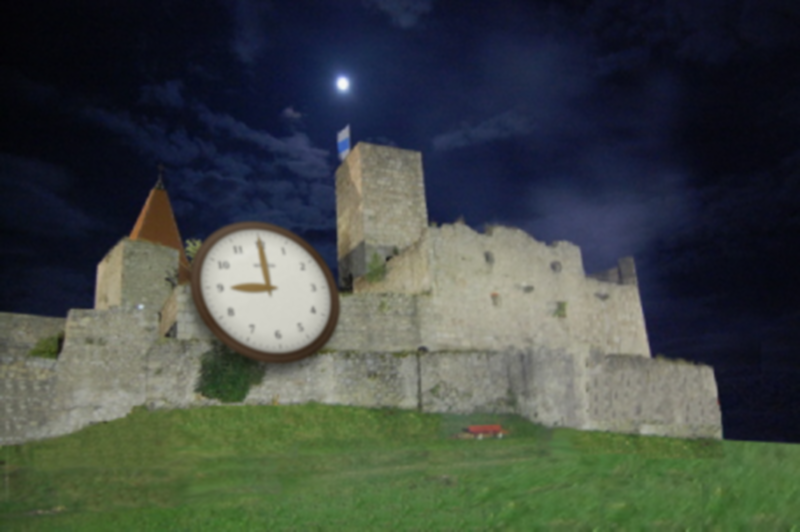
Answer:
9.00
